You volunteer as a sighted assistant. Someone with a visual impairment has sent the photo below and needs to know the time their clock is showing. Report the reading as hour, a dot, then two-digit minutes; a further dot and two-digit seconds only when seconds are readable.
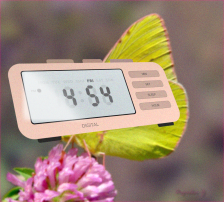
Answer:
4.54
